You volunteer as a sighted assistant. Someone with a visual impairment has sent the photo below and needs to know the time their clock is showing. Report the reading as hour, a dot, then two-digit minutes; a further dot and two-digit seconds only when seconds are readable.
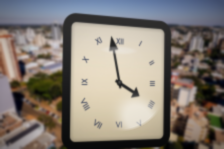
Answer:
3.58
